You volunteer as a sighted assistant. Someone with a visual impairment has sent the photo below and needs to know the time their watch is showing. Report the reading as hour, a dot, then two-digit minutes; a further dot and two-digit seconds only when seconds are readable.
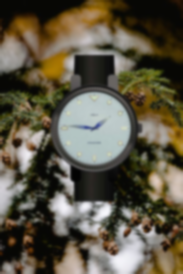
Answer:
1.46
